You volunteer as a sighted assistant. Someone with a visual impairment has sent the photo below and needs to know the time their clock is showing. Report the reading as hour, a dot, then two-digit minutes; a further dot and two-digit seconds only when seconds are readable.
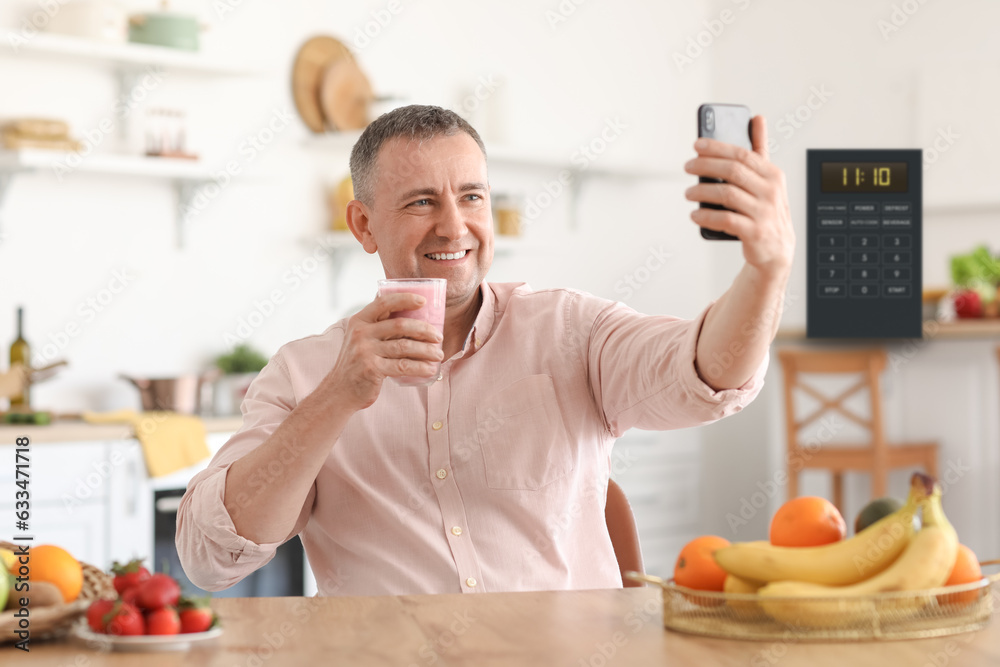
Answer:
11.10
